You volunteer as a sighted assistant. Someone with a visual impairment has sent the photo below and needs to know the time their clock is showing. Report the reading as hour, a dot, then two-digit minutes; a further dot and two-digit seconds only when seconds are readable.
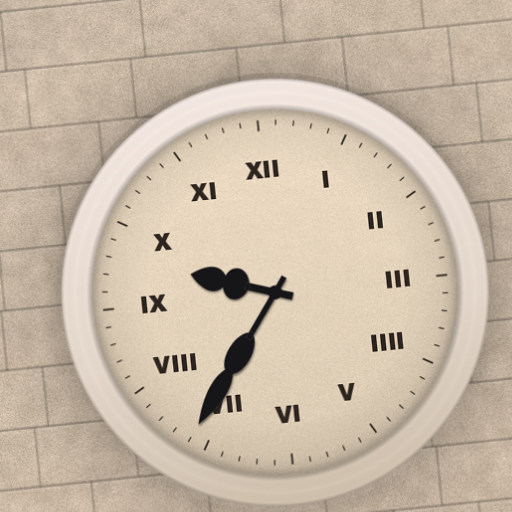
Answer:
9.36
